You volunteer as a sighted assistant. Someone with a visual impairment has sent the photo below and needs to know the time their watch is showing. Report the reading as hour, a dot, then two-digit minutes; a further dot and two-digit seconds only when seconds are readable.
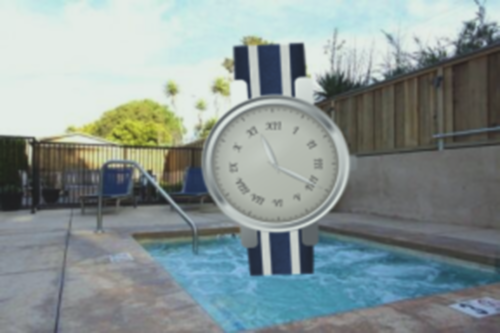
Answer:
11.20
